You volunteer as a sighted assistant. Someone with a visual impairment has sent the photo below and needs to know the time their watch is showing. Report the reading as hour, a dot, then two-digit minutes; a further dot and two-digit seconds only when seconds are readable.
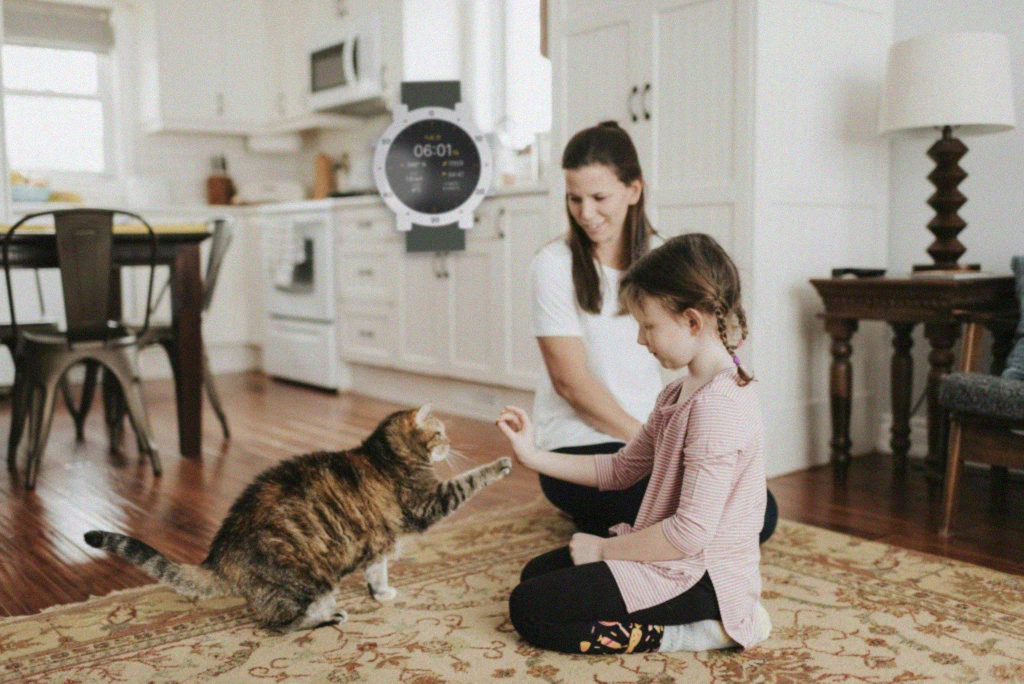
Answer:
6.01
